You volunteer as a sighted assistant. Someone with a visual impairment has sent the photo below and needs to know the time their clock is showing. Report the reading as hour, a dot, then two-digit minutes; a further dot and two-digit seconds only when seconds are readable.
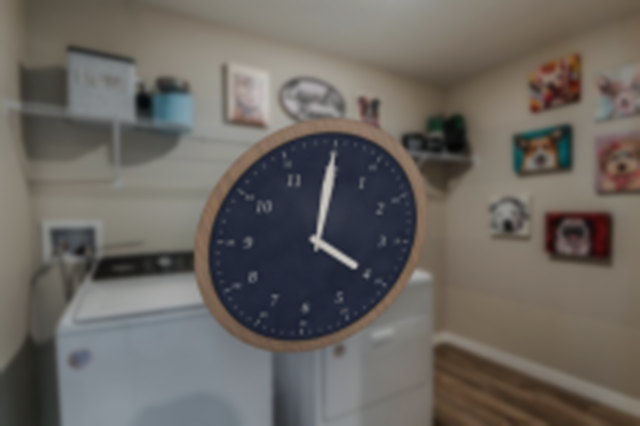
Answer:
4.00
